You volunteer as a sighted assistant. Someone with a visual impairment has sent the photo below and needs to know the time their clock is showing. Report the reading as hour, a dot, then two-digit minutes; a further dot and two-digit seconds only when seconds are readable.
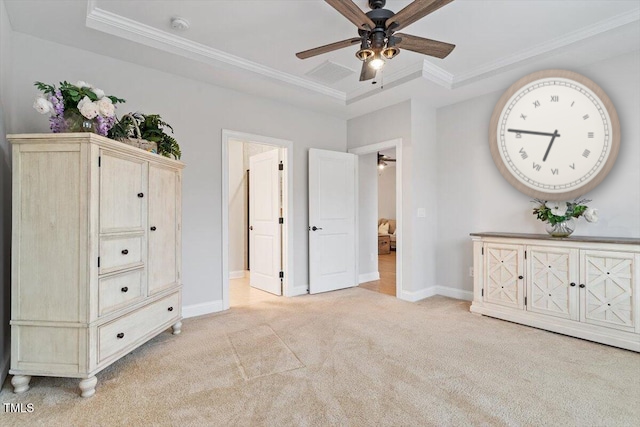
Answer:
6.46
